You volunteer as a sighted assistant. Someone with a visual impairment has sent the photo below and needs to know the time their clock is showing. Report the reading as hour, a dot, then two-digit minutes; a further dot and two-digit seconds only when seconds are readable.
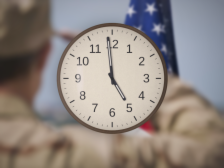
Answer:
4.59
